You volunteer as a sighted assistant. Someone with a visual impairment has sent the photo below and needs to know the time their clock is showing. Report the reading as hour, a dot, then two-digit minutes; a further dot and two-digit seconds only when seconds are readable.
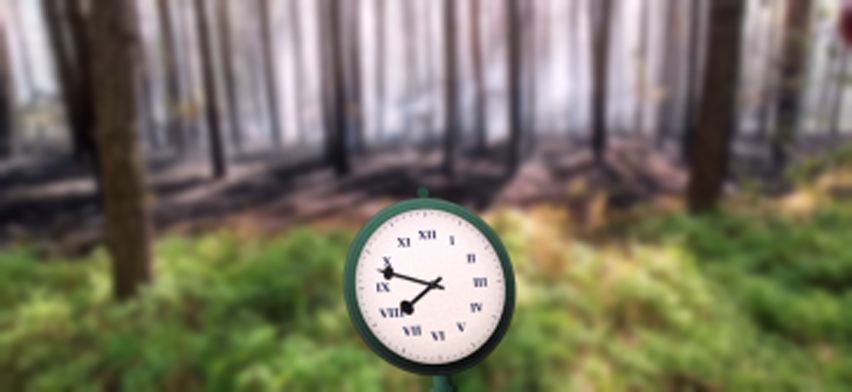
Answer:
7.48
